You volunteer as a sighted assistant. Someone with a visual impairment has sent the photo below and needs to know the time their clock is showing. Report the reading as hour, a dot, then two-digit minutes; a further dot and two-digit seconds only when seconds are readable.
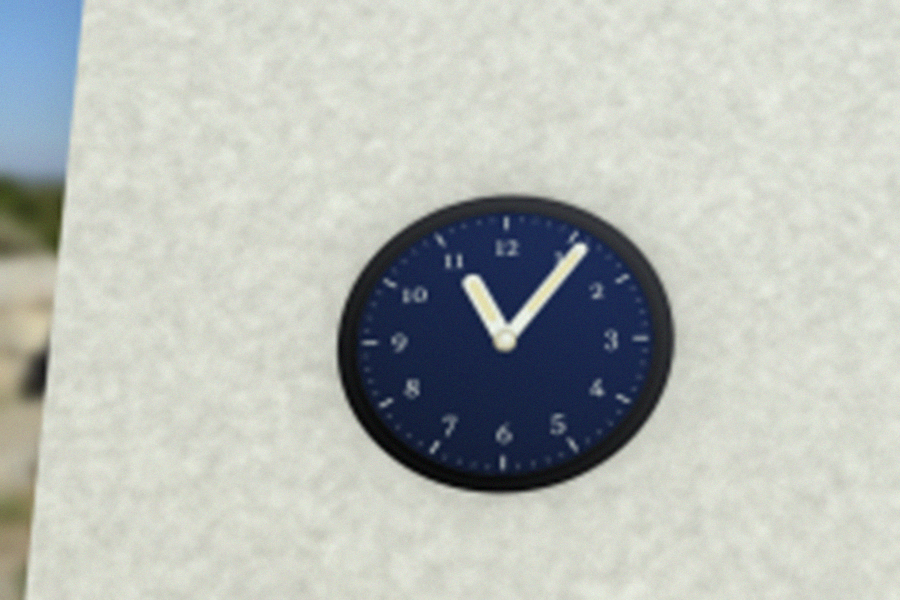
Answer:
11.06
